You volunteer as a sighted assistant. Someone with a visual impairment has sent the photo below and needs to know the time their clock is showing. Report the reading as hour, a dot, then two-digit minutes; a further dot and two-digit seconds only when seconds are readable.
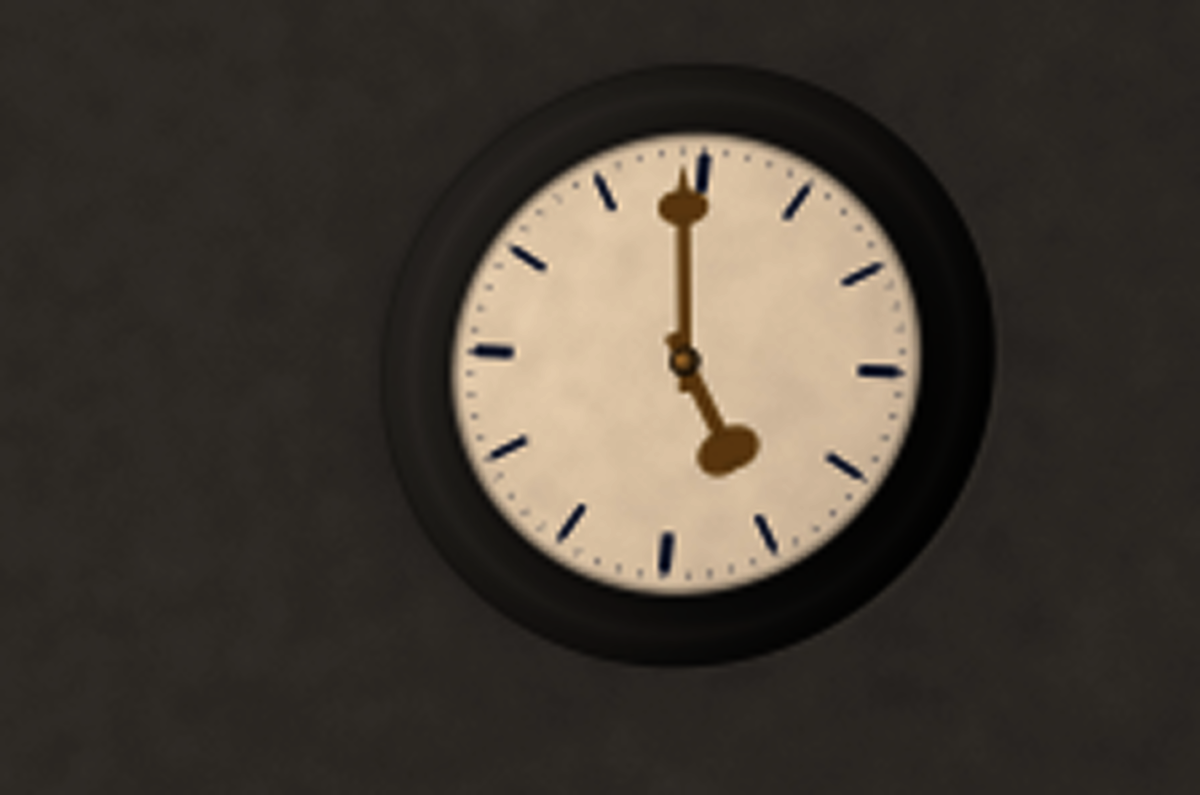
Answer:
4.59
